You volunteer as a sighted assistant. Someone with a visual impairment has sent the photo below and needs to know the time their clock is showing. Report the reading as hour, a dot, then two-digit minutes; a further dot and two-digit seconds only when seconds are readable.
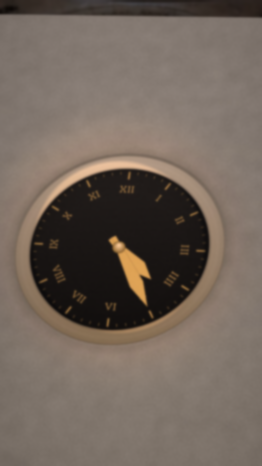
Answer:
4.25
